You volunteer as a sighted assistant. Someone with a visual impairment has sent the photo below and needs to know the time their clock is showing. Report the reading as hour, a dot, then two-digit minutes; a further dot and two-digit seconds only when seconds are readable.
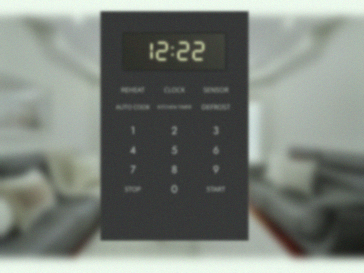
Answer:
12.22
